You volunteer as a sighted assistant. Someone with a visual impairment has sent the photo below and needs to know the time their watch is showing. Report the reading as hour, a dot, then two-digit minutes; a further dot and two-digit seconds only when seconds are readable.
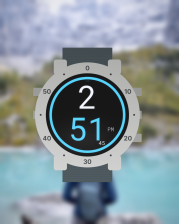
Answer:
2.51
